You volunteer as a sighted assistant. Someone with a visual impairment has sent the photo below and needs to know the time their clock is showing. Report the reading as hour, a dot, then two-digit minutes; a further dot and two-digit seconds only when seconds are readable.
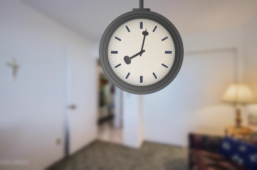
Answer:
8.02
